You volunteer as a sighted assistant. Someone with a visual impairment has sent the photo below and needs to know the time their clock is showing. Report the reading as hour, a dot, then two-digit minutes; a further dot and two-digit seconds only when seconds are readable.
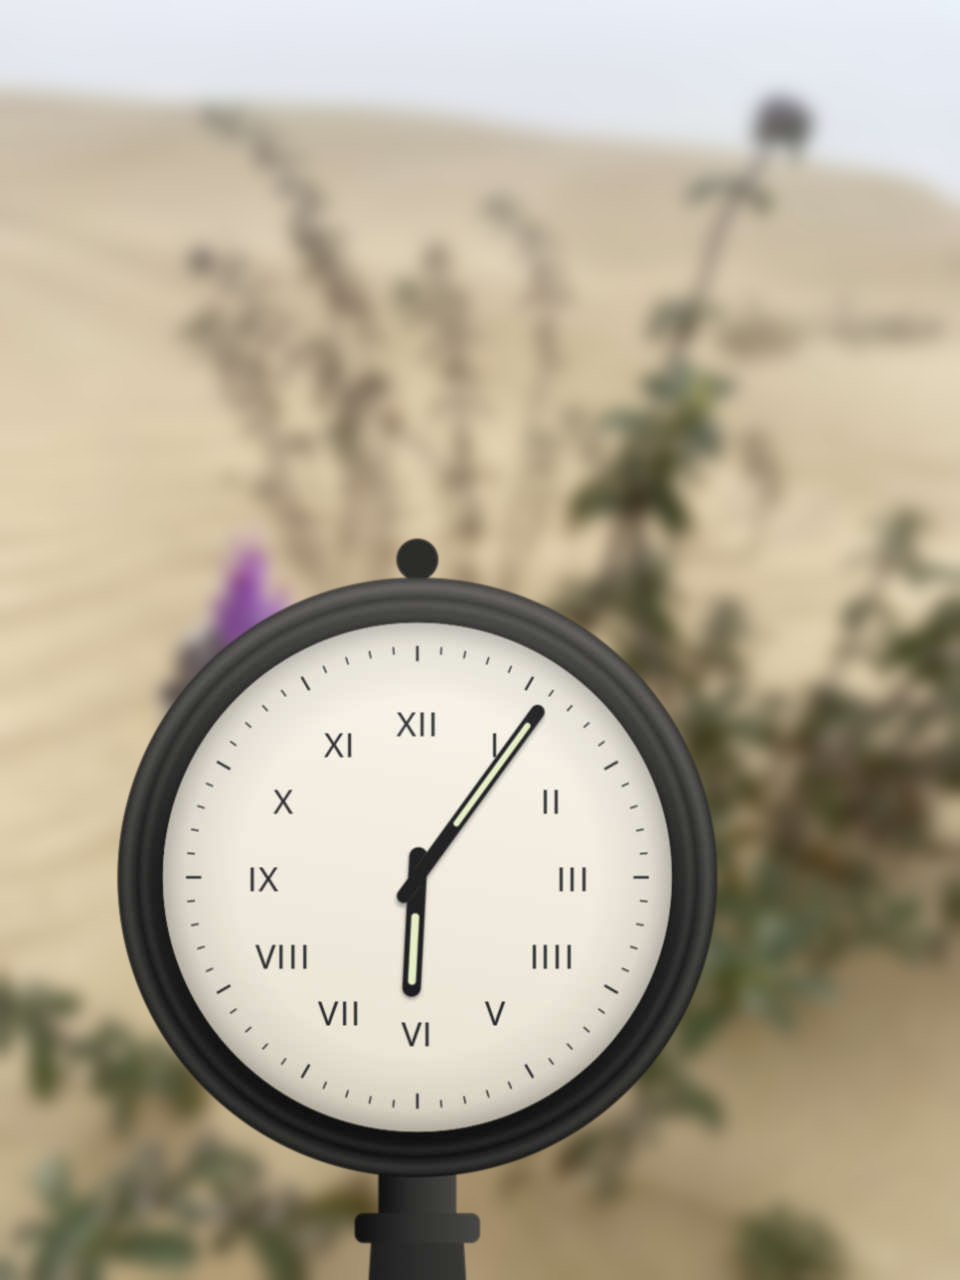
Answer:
6.06
